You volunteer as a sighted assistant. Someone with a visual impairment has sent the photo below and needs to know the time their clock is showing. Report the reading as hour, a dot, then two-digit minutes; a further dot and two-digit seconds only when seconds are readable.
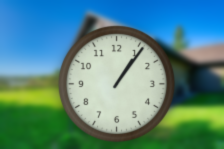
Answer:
1.06
